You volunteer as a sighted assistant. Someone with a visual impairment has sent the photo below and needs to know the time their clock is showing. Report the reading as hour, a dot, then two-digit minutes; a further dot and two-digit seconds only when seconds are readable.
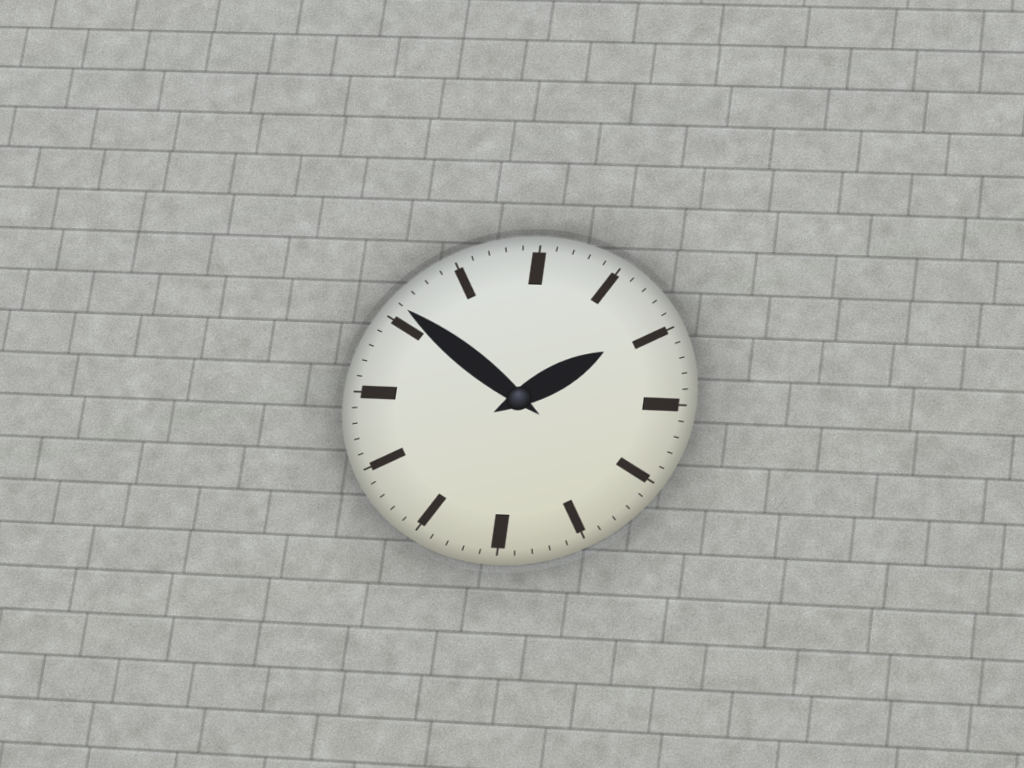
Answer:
1.51
